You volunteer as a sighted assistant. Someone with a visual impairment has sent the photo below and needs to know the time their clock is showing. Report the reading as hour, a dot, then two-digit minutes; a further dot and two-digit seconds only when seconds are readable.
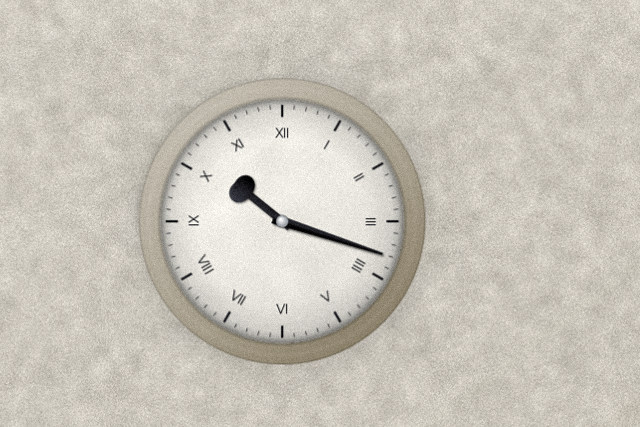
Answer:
10.18
